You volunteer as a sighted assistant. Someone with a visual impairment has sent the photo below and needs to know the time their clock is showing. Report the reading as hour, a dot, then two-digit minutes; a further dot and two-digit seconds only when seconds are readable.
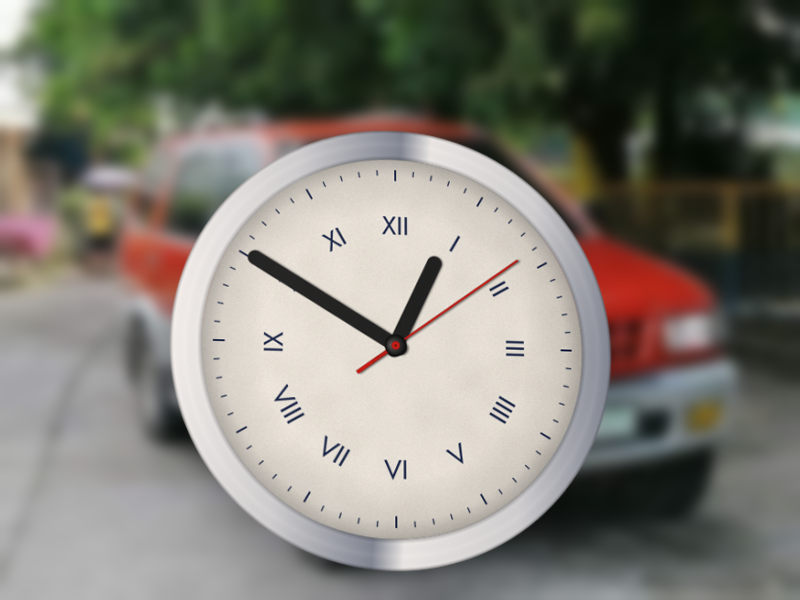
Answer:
12.50.09
